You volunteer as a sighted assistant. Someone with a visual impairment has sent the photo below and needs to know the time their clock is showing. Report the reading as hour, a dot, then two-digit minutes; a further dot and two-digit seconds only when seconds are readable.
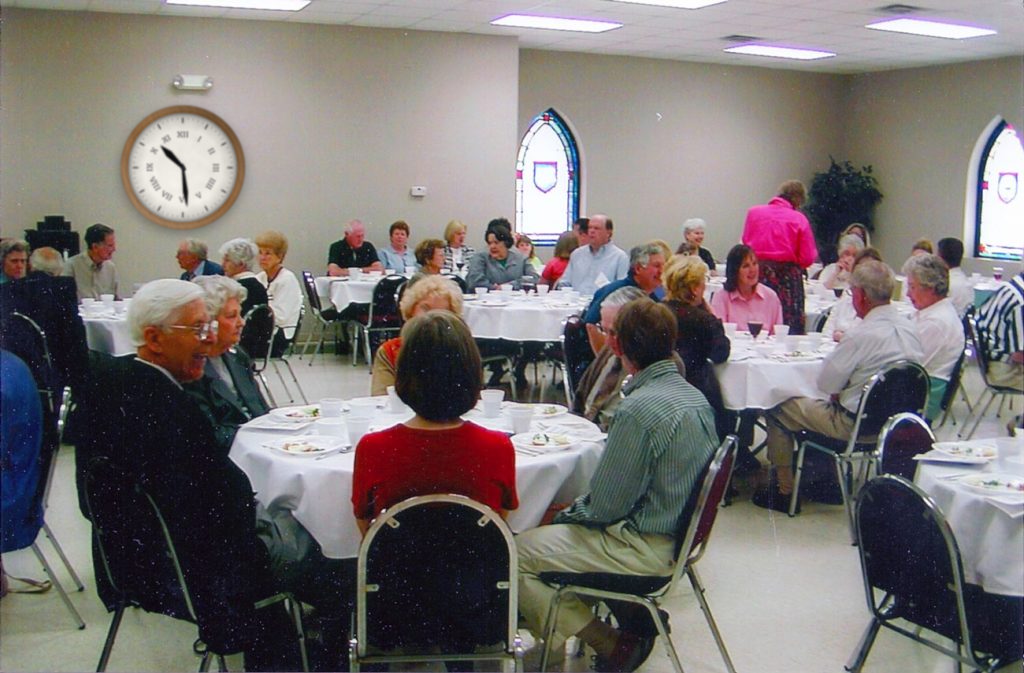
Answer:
10.29
